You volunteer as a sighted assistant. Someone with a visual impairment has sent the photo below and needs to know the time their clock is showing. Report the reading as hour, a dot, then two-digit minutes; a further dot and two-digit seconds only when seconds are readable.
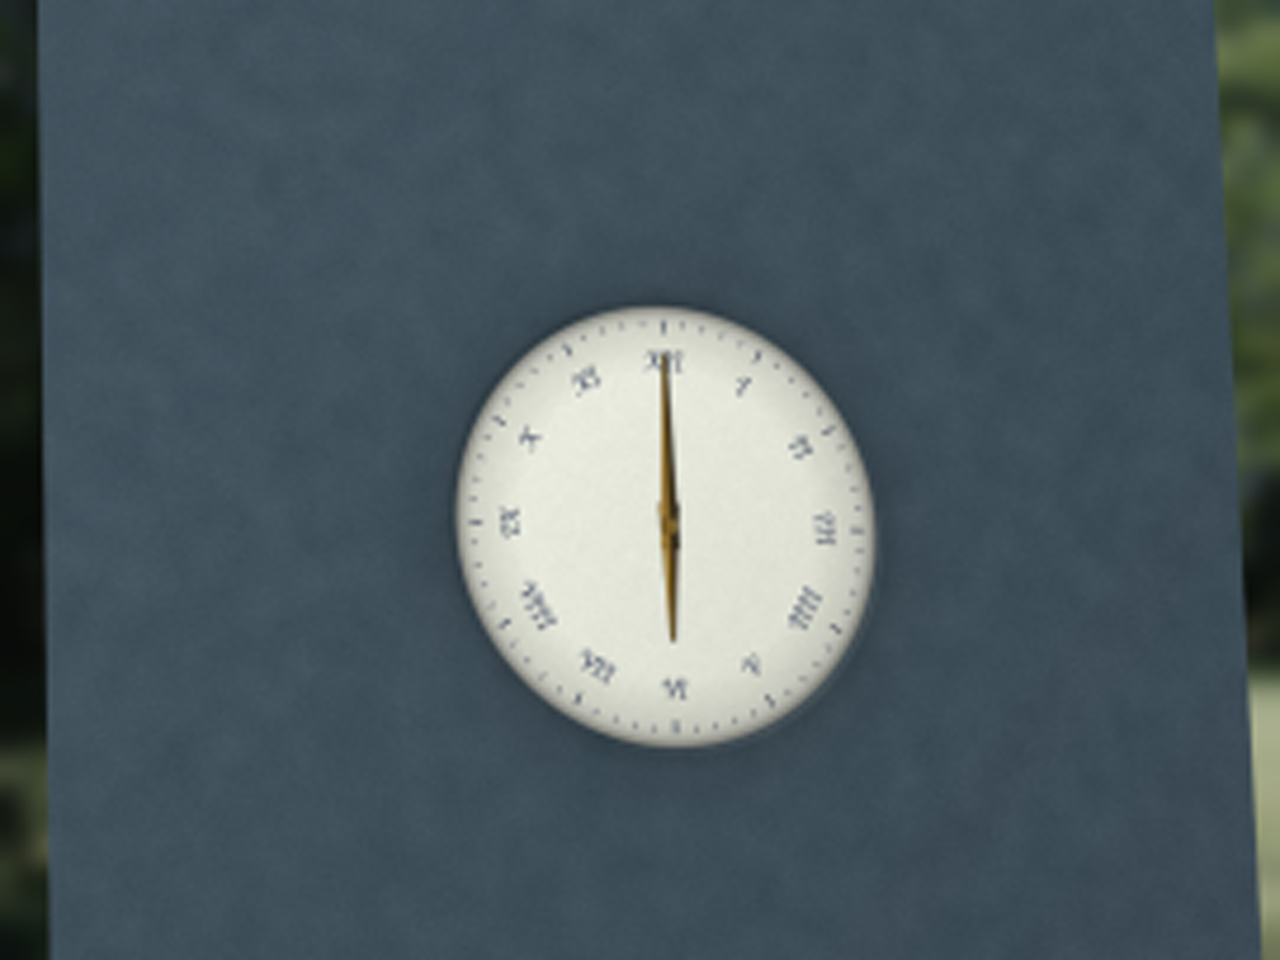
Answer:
6.00
